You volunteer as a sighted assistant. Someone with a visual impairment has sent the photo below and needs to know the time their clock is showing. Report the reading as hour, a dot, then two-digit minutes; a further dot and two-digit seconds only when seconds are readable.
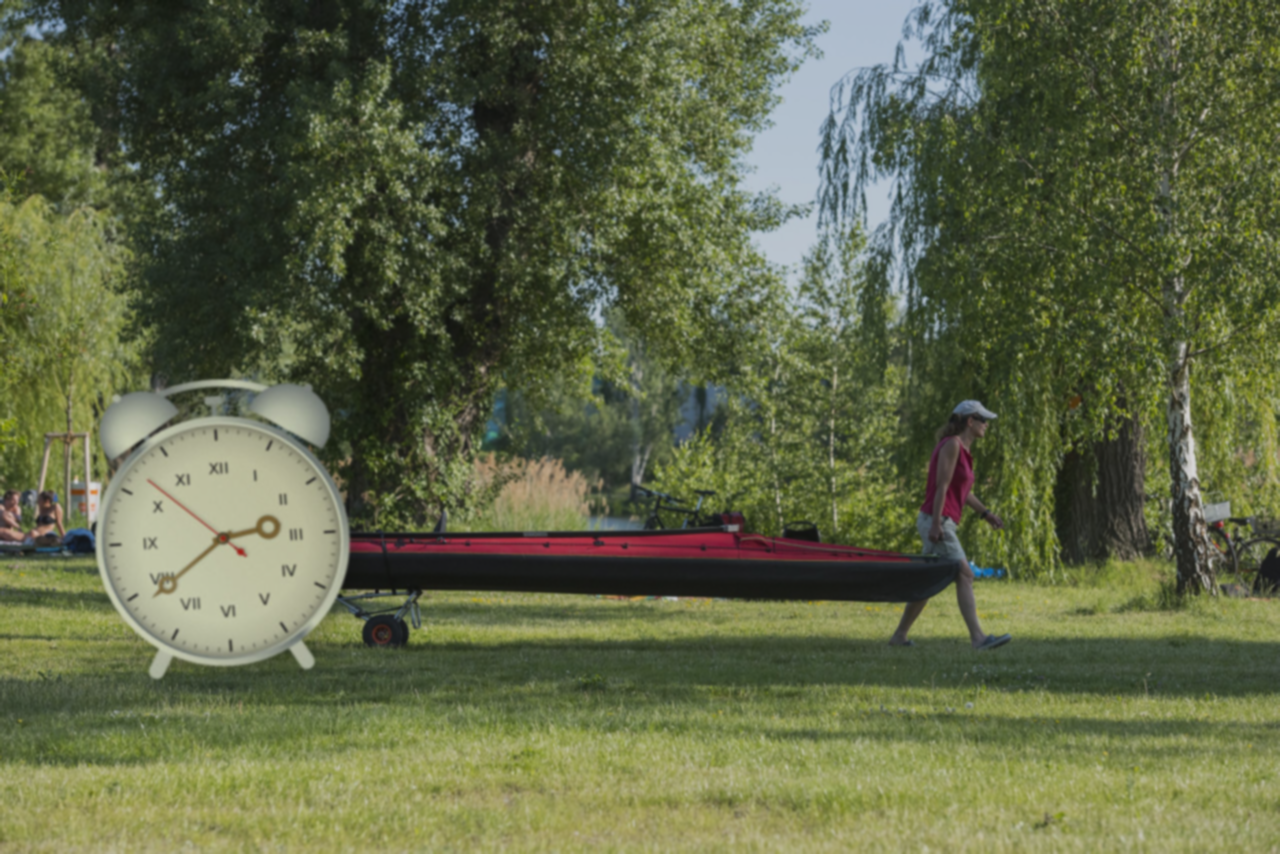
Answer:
2.38.52
